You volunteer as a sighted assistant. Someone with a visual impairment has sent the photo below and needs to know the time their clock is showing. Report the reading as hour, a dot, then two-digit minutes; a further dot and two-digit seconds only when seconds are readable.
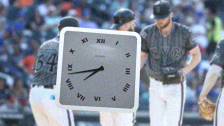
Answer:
7.43
